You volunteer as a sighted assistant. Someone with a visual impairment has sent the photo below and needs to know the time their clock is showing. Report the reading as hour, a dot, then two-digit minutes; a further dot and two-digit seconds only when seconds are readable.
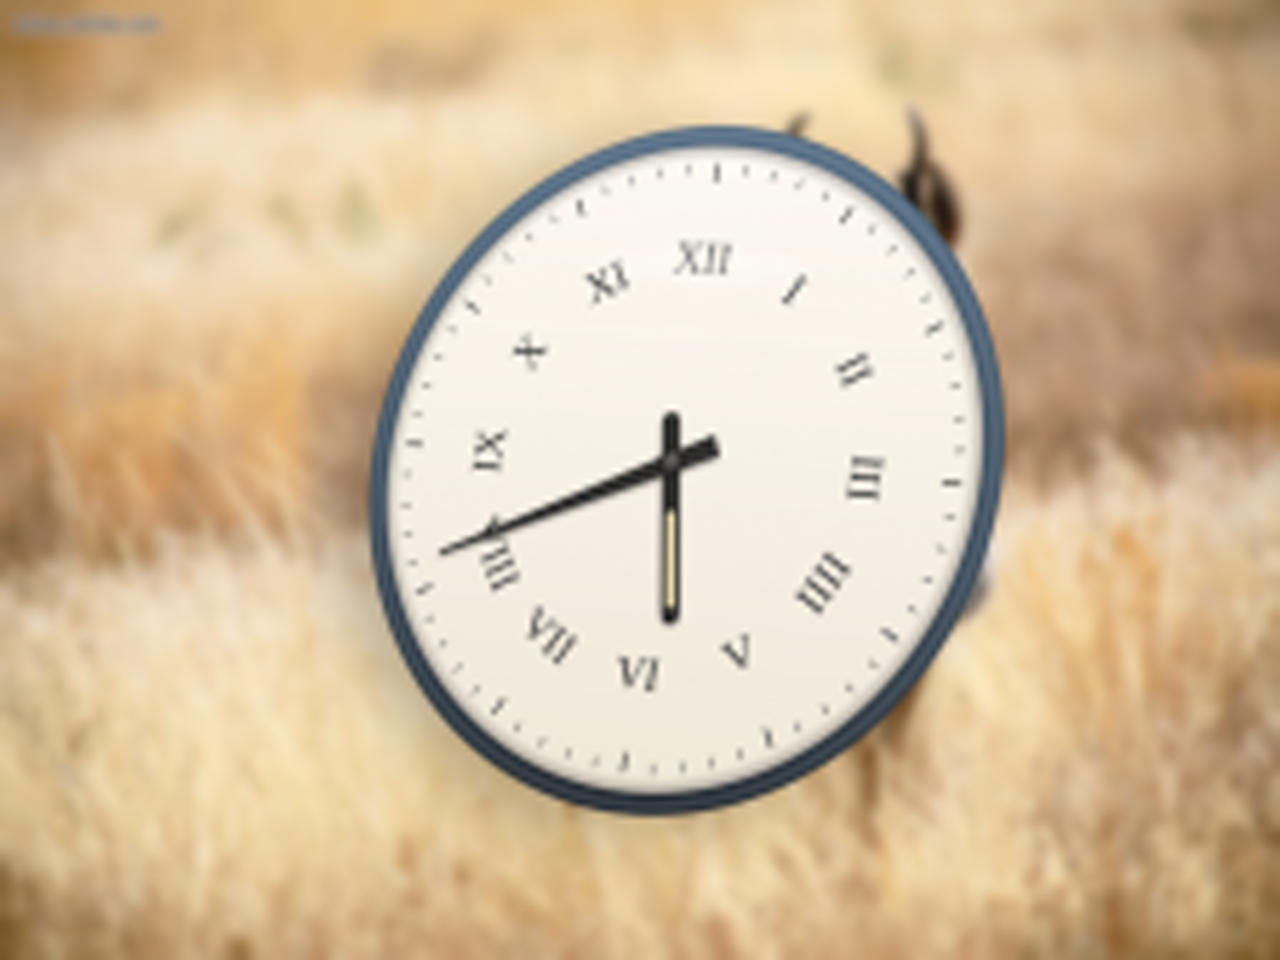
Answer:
5.41
